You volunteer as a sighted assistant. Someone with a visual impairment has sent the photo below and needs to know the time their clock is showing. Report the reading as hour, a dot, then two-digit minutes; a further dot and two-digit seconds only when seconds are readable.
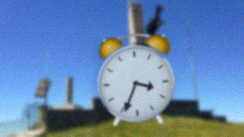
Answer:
3.34
